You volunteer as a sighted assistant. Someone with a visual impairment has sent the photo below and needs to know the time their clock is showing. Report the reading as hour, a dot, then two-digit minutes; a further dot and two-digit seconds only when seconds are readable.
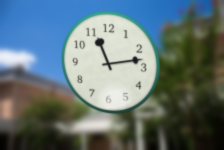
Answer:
11.13
